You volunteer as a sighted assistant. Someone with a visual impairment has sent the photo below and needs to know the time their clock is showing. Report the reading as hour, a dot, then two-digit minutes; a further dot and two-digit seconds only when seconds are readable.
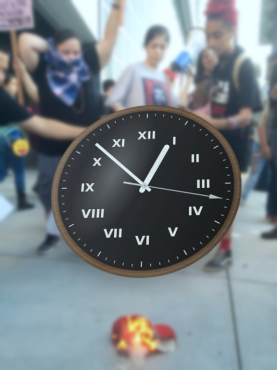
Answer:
12.52.17
